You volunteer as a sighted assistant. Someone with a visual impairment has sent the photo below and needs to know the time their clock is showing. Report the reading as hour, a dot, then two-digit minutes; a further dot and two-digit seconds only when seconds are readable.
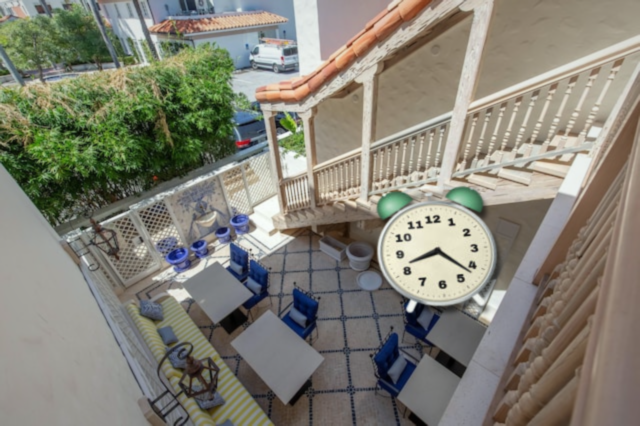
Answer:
8.22
